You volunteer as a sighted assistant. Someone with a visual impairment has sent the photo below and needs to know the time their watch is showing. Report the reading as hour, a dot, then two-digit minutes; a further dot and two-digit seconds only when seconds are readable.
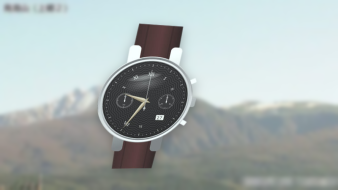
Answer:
9.35
